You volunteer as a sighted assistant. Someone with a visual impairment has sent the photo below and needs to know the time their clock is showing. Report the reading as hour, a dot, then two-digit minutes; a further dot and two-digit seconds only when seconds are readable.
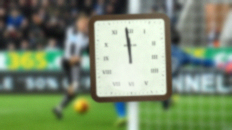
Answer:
11.59
